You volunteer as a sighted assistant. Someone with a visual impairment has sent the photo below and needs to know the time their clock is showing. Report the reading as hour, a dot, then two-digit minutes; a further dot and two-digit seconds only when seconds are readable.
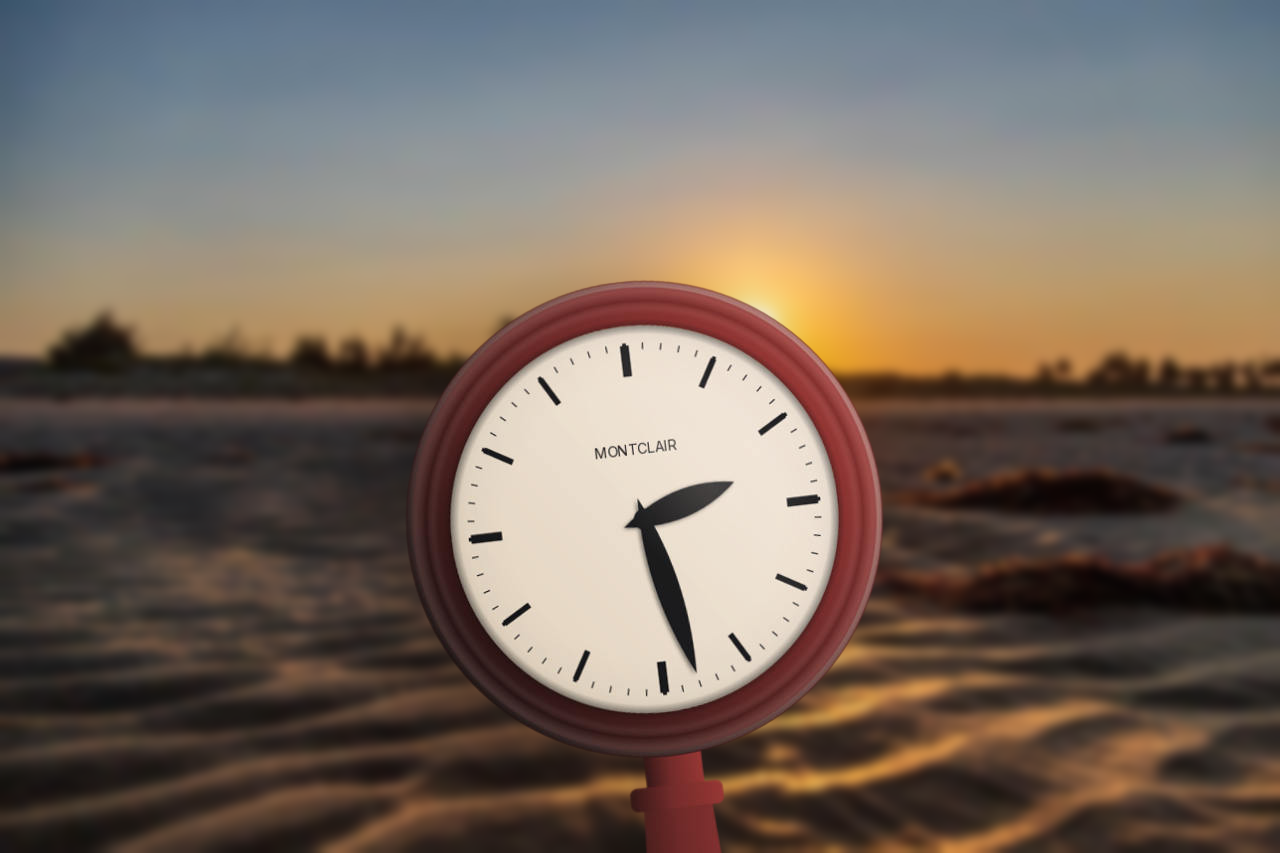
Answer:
2.28
